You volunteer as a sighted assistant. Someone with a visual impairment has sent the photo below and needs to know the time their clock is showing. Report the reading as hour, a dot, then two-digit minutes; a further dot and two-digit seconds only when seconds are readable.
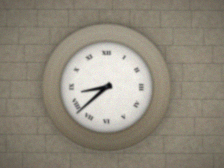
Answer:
8.38
